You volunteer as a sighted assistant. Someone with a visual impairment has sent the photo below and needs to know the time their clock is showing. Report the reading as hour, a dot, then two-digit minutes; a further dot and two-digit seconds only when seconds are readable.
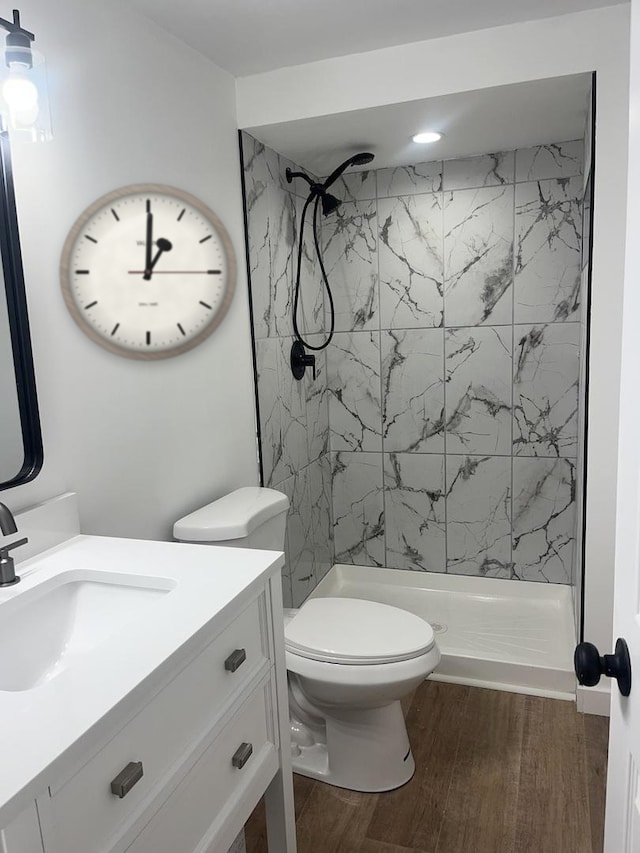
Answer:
1.00.15
